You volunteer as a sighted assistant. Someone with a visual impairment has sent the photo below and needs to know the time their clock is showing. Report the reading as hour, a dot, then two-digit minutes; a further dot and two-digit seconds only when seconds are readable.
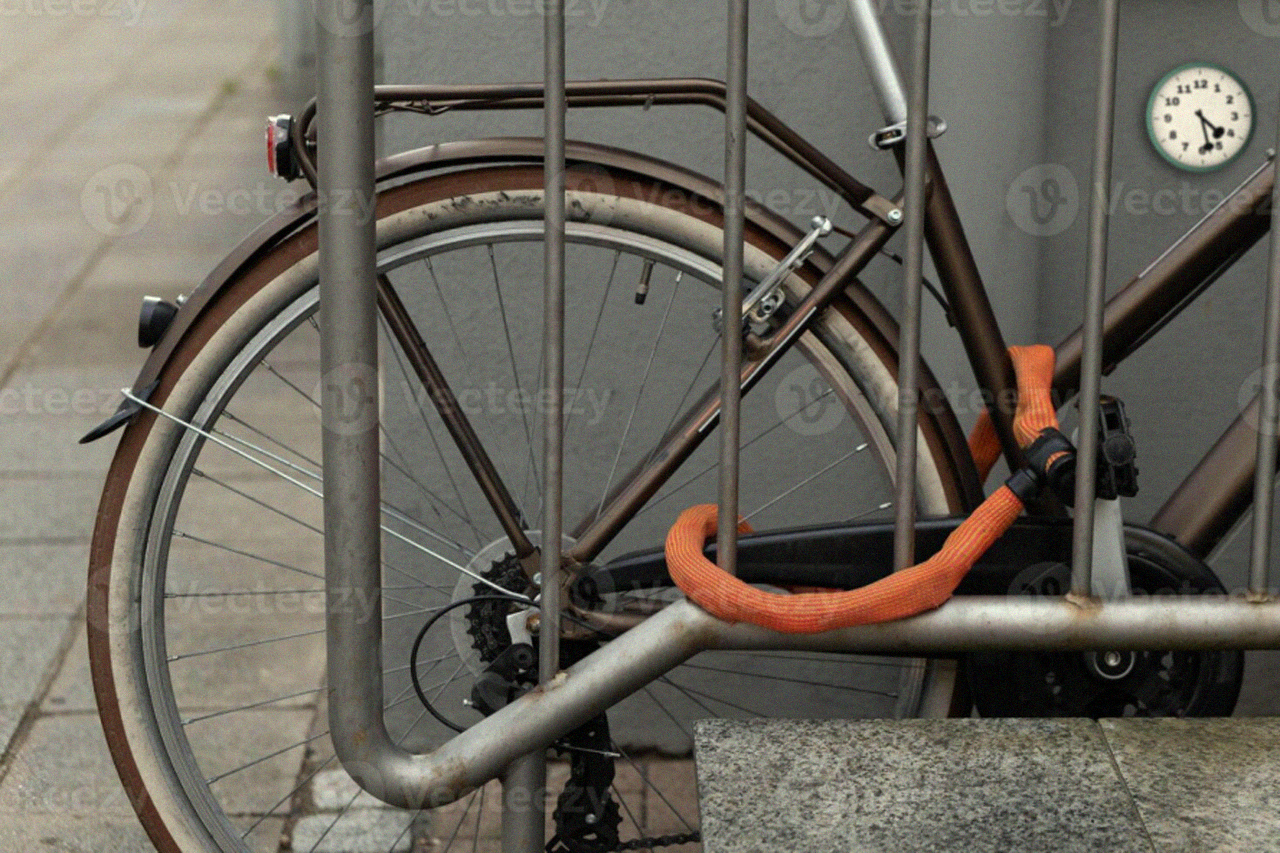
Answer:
4.28
